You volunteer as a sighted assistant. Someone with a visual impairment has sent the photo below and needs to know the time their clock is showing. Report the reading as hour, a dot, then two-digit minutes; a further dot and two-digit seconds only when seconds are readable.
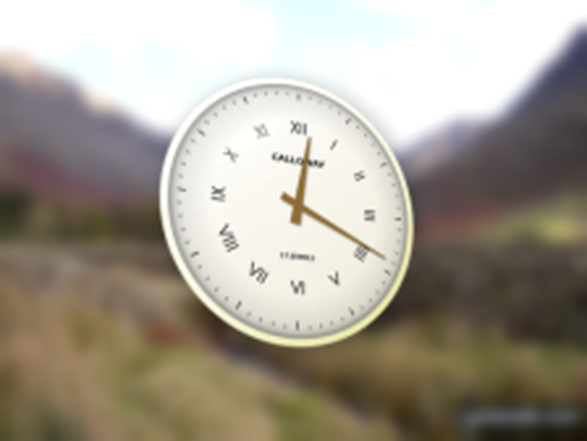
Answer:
12.19
